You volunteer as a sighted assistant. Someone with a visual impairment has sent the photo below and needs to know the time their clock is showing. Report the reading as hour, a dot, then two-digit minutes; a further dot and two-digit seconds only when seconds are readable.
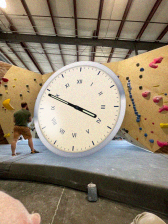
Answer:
3.49
